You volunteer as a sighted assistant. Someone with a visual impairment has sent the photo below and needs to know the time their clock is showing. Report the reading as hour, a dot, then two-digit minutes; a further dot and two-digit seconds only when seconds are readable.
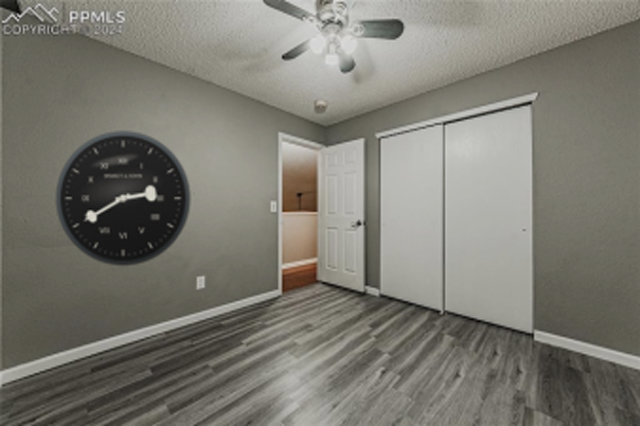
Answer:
2.40
